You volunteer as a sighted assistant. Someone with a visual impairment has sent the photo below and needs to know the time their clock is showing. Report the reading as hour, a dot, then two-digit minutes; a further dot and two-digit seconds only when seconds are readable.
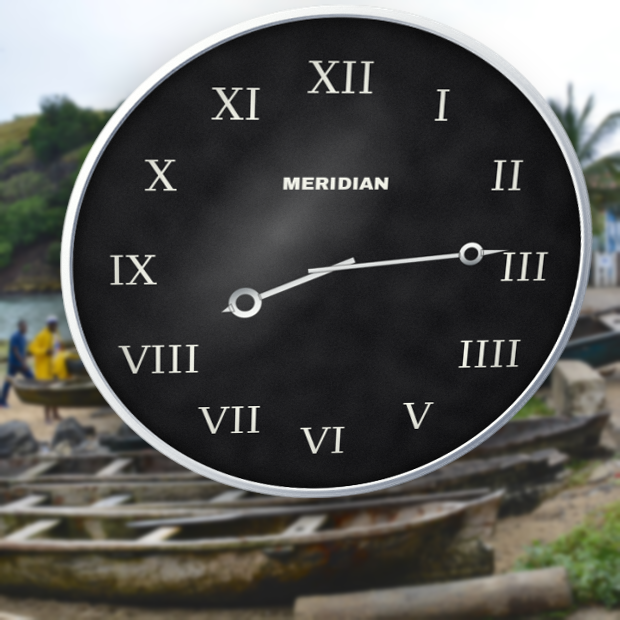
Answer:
8.14
